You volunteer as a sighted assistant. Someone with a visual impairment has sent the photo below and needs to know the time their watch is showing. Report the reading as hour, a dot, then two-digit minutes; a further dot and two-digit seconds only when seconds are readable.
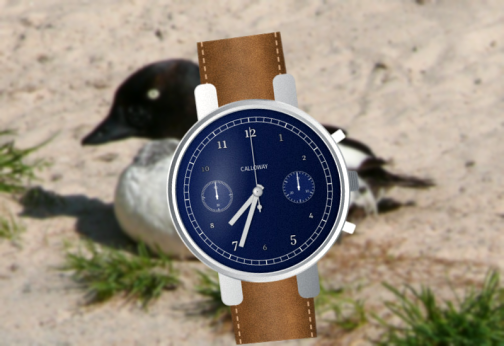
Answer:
7.34
